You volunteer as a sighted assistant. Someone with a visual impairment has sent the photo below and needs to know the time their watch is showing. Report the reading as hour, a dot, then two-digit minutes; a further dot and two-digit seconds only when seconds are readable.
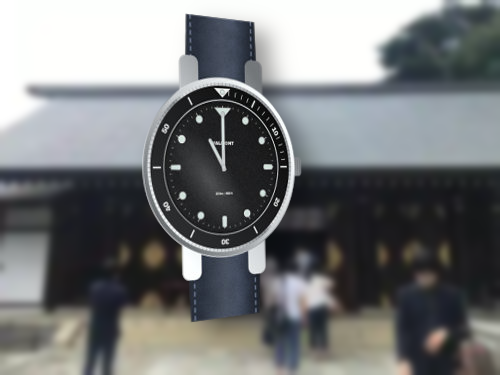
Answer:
11.00
